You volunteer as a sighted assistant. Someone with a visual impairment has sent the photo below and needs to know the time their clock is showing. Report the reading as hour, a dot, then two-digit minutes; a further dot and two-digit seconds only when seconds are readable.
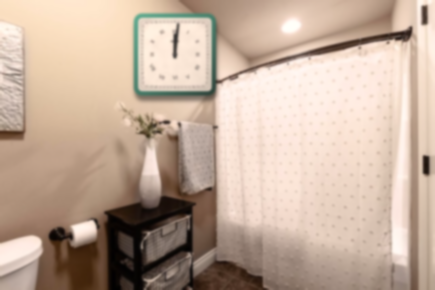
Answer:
12.01
